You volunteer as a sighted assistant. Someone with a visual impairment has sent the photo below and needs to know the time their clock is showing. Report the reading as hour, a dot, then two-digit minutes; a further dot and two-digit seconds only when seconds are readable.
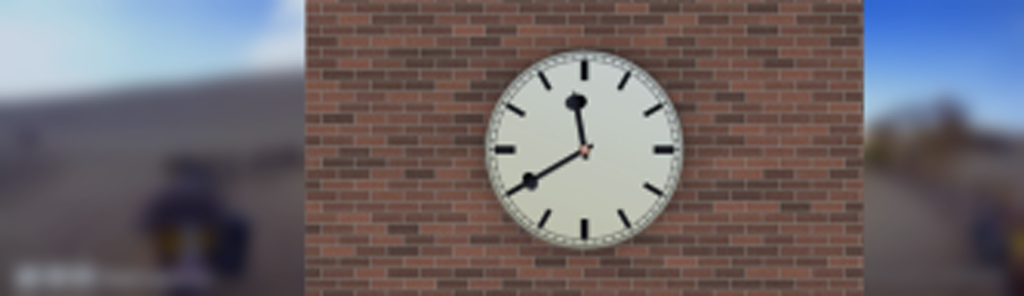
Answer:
11.40
